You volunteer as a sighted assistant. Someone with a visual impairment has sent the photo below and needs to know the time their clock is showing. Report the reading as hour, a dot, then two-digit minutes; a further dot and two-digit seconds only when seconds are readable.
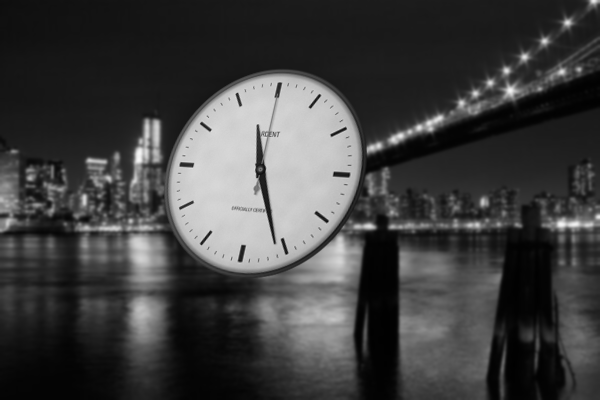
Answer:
11.26.00
